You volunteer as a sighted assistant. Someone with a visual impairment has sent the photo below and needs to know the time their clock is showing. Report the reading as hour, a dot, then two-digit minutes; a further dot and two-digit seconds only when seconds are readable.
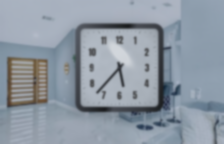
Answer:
5.37
